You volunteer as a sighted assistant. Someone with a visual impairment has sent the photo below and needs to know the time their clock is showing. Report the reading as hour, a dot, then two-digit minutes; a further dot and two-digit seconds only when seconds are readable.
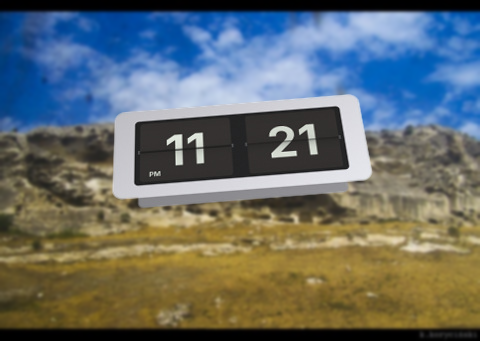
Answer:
11.21
